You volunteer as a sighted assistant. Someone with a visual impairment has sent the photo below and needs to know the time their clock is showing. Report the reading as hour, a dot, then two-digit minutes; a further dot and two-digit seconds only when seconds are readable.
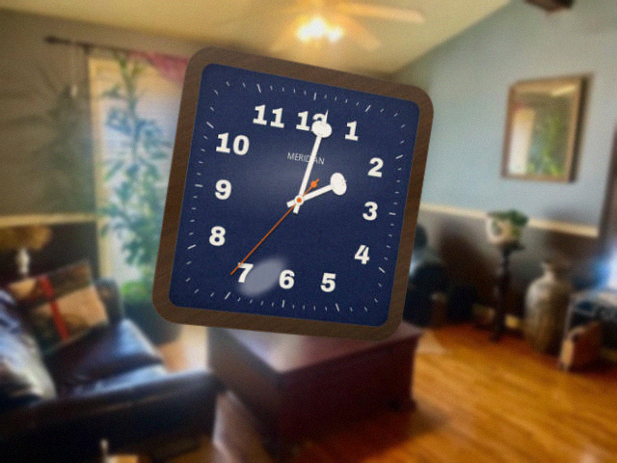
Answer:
2.01.36
